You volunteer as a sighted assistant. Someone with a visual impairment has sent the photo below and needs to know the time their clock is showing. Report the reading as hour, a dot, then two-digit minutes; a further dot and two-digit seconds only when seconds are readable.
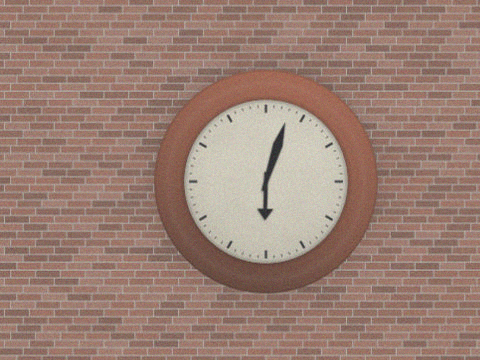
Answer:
6.03
